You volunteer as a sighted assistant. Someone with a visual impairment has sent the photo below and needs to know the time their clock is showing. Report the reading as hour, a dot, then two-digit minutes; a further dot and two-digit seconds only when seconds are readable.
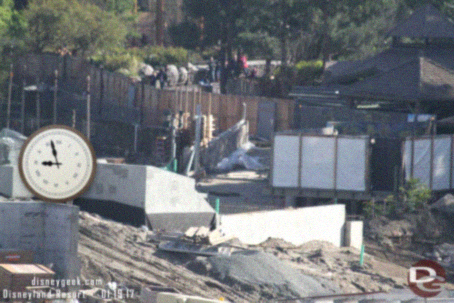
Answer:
8.57
